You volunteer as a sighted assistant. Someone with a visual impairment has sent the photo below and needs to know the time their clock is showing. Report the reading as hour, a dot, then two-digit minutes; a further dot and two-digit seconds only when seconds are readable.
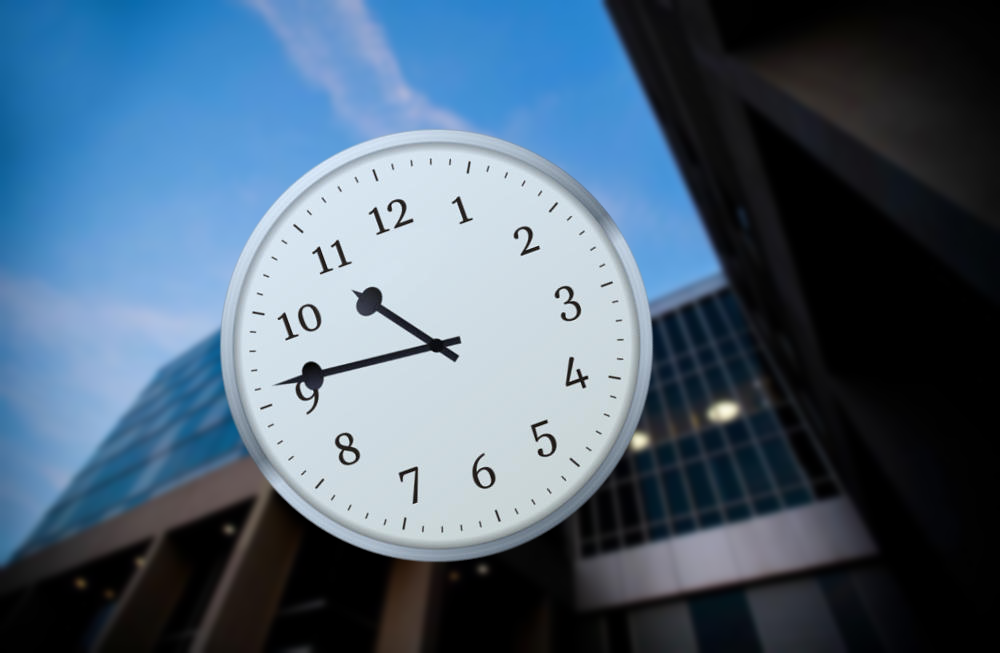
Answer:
10.46
